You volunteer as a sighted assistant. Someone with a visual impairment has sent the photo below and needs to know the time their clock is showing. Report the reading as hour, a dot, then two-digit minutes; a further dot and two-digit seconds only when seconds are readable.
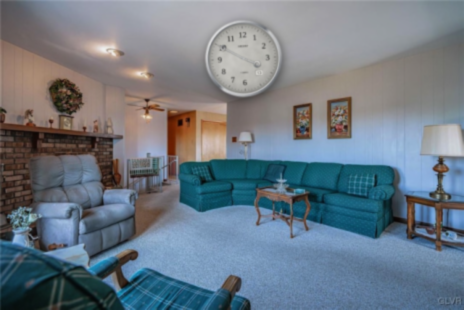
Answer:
3.50
